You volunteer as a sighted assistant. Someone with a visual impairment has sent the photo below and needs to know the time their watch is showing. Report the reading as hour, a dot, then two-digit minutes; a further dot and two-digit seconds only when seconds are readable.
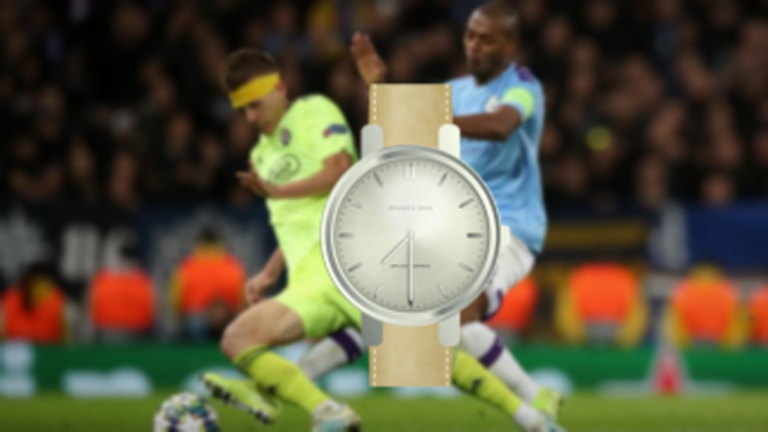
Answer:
7.30
